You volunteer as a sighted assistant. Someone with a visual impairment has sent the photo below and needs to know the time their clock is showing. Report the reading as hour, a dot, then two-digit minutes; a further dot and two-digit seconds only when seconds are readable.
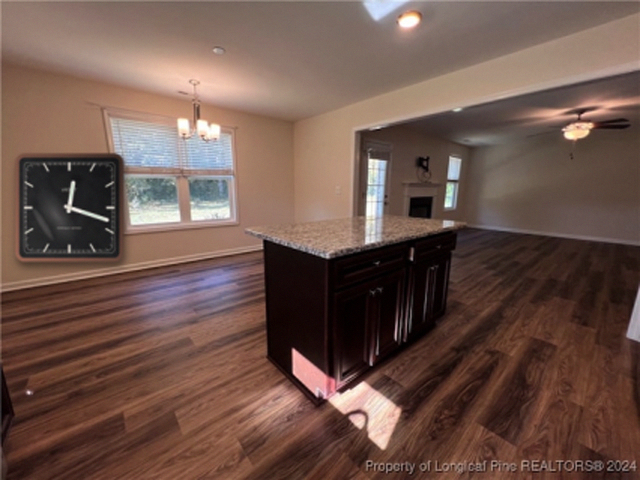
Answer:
12.18
